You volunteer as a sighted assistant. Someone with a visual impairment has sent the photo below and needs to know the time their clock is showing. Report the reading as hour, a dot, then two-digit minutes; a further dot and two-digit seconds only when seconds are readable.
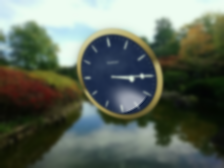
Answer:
3.15
